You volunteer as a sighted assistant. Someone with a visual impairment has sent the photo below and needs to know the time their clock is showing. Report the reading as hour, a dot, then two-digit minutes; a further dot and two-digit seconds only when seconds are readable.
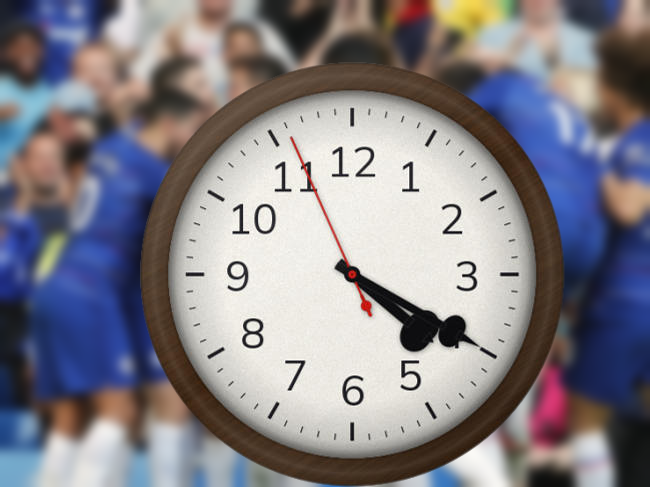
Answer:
4.19.56
